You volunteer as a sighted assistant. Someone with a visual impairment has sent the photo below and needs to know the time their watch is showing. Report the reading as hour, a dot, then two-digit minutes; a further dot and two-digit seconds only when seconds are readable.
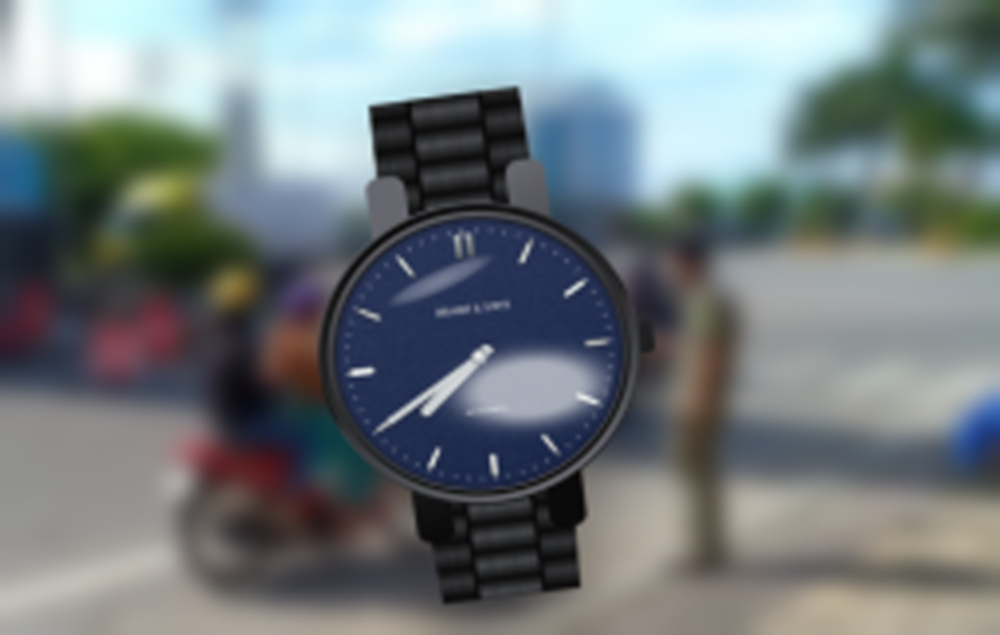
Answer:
7.40
